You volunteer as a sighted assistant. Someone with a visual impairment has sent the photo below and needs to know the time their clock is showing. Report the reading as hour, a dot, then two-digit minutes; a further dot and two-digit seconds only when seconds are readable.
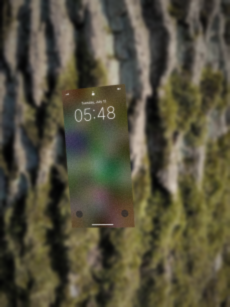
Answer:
5.48
